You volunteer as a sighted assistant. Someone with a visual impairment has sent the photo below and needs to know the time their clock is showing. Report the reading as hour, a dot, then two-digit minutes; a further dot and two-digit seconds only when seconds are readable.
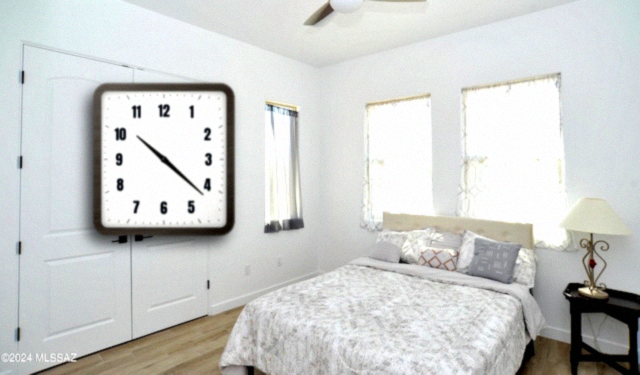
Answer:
10.22
